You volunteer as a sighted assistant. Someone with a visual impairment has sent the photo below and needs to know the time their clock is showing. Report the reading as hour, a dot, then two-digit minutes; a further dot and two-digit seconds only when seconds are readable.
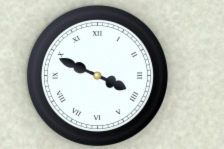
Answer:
3.49
